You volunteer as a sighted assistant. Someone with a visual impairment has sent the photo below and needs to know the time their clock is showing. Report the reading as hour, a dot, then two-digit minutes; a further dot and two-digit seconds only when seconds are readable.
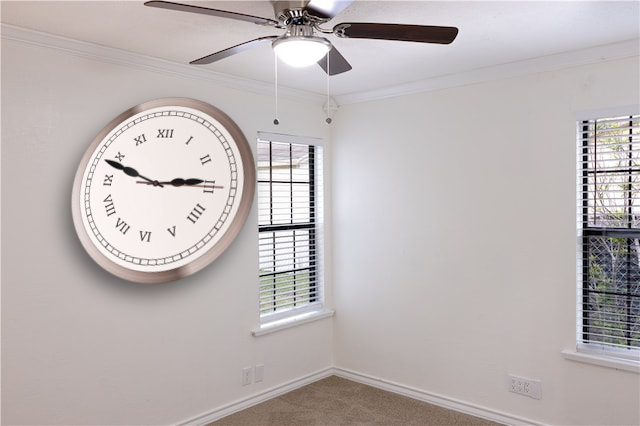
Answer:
2.48.15
